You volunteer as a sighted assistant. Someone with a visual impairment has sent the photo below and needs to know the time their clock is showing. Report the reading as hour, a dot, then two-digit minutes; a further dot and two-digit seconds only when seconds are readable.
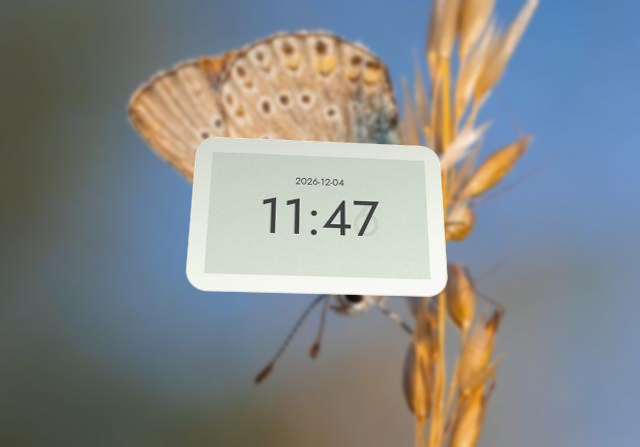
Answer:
11.47
